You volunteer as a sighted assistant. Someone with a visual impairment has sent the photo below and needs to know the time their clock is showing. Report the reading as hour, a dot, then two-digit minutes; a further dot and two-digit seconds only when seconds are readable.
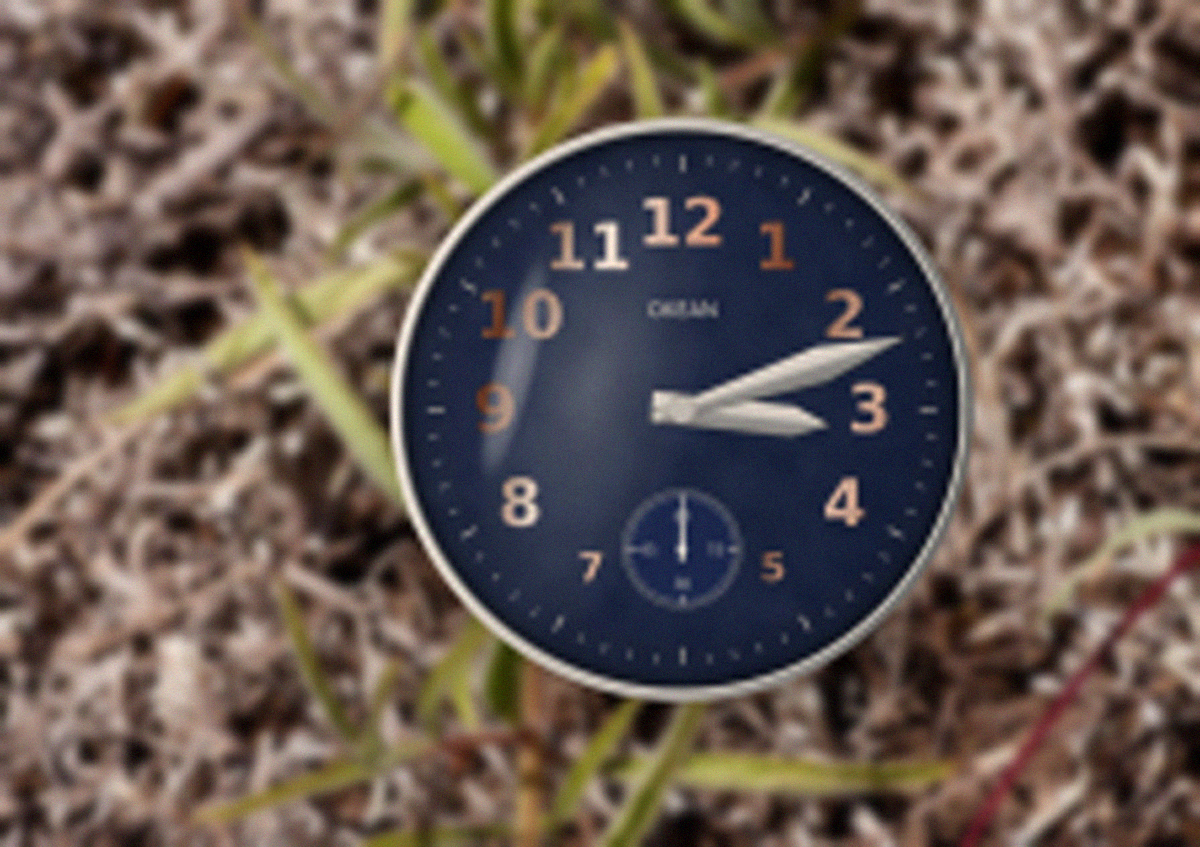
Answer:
3.12
